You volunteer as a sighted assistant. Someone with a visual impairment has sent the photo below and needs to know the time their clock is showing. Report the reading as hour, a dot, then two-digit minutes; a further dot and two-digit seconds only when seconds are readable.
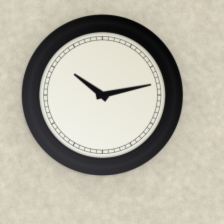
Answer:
10.13
